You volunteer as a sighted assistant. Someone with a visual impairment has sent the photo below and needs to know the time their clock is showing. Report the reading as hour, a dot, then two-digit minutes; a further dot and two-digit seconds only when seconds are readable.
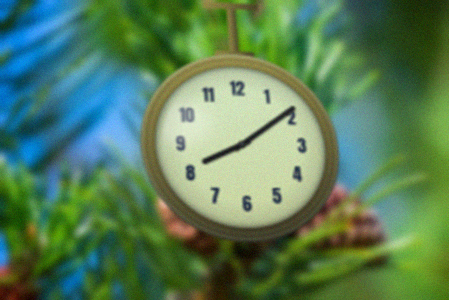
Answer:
8.09
